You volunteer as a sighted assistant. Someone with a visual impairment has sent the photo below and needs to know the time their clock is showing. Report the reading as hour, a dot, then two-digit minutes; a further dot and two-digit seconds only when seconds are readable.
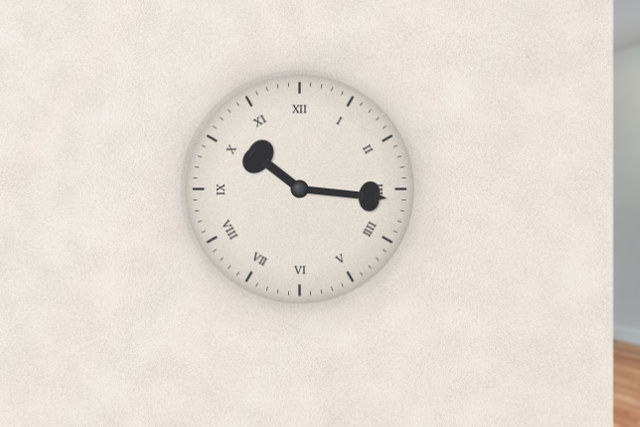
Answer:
10.16
